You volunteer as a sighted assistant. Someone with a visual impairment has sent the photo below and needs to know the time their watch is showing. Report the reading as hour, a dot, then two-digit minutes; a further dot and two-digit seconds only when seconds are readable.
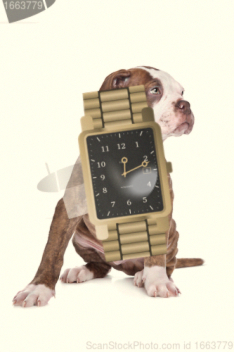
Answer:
12.12
